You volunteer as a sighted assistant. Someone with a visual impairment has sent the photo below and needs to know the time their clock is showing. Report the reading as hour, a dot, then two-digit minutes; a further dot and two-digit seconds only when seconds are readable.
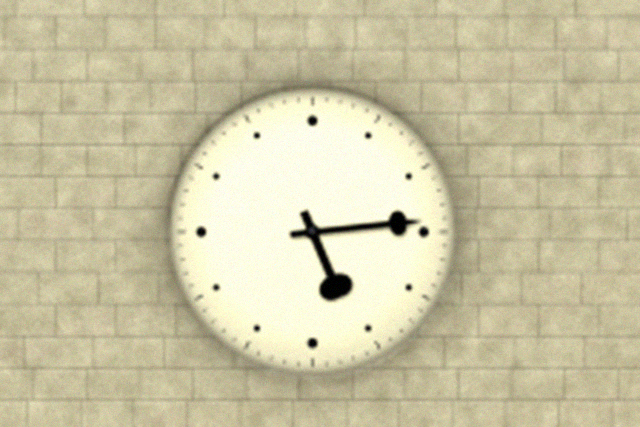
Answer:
5.14
